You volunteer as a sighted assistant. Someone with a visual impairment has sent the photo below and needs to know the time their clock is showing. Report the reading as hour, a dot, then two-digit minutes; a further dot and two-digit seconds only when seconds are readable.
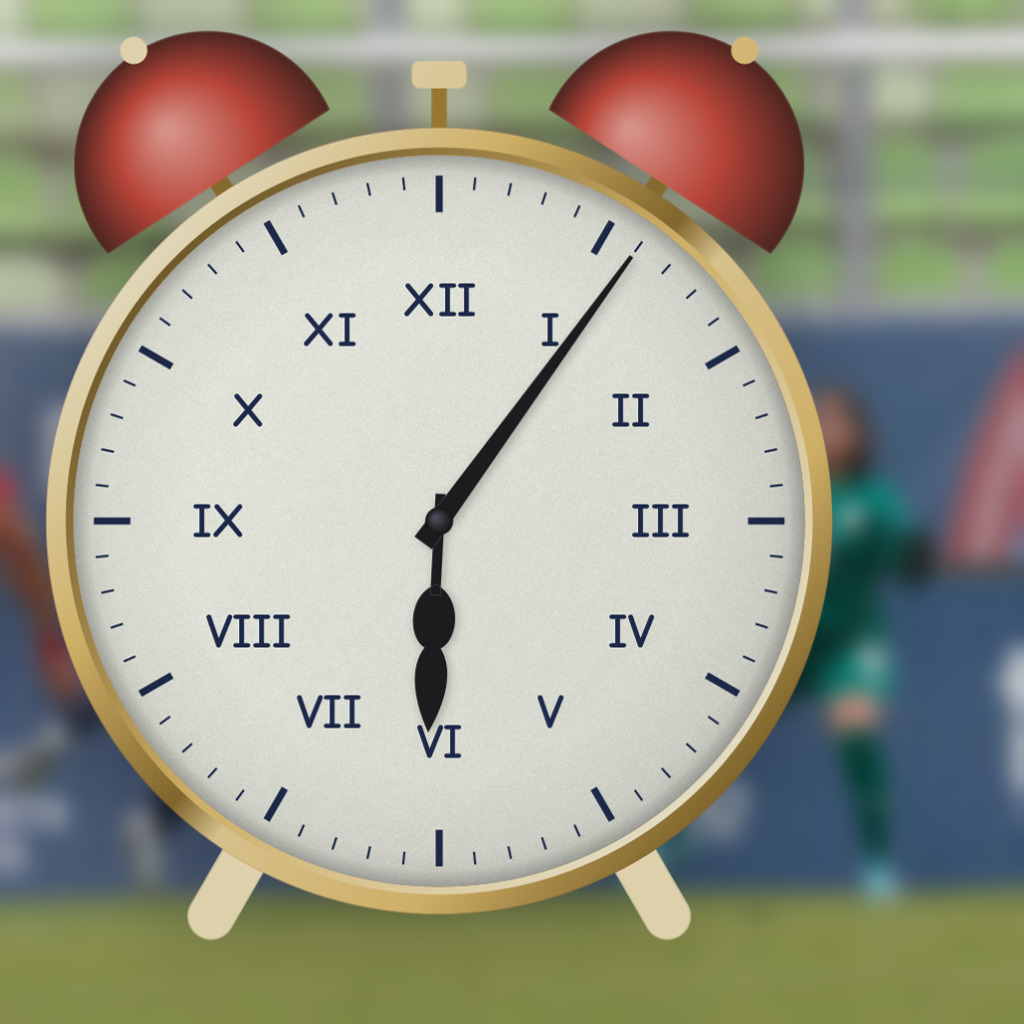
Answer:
6.06
